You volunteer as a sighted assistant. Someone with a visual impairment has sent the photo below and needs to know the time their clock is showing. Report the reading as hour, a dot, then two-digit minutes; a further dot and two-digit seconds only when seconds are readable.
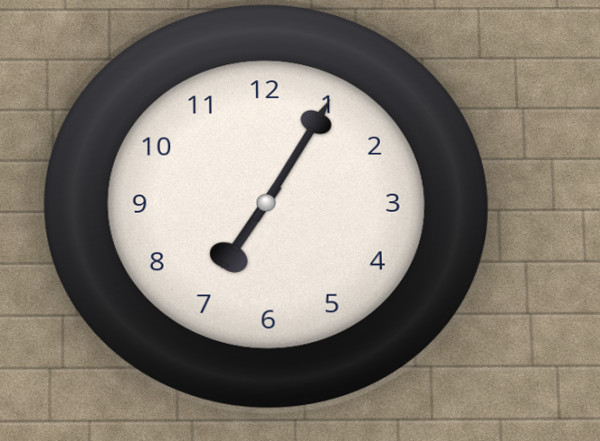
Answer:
7.05
